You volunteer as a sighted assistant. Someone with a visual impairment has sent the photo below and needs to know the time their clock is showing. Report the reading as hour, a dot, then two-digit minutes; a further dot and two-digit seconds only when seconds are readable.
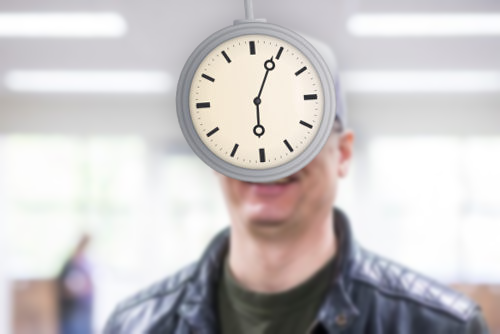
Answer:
6.04
